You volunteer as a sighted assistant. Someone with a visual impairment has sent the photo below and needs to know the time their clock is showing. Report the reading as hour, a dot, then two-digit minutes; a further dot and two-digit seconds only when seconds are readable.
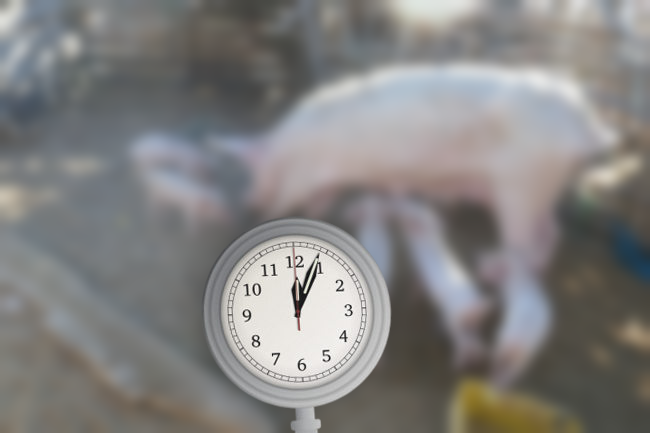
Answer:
12.04.00
